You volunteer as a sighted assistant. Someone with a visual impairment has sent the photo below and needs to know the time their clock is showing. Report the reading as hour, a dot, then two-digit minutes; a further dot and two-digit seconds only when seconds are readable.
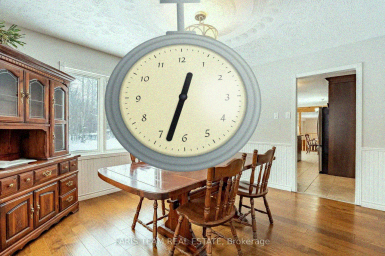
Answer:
12.33
